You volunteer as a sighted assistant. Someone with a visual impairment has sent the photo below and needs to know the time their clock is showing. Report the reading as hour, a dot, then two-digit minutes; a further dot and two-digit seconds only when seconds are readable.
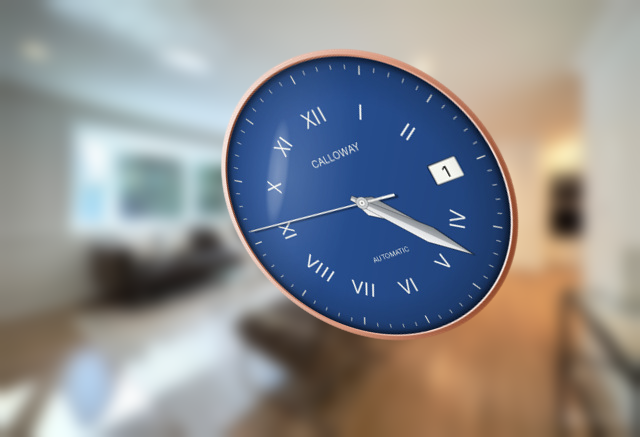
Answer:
4.22.46
